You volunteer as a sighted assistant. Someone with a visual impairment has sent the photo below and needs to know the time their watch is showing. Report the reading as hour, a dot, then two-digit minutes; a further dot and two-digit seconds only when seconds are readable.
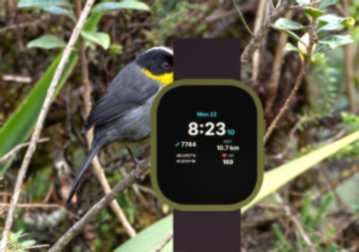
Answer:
8.23
